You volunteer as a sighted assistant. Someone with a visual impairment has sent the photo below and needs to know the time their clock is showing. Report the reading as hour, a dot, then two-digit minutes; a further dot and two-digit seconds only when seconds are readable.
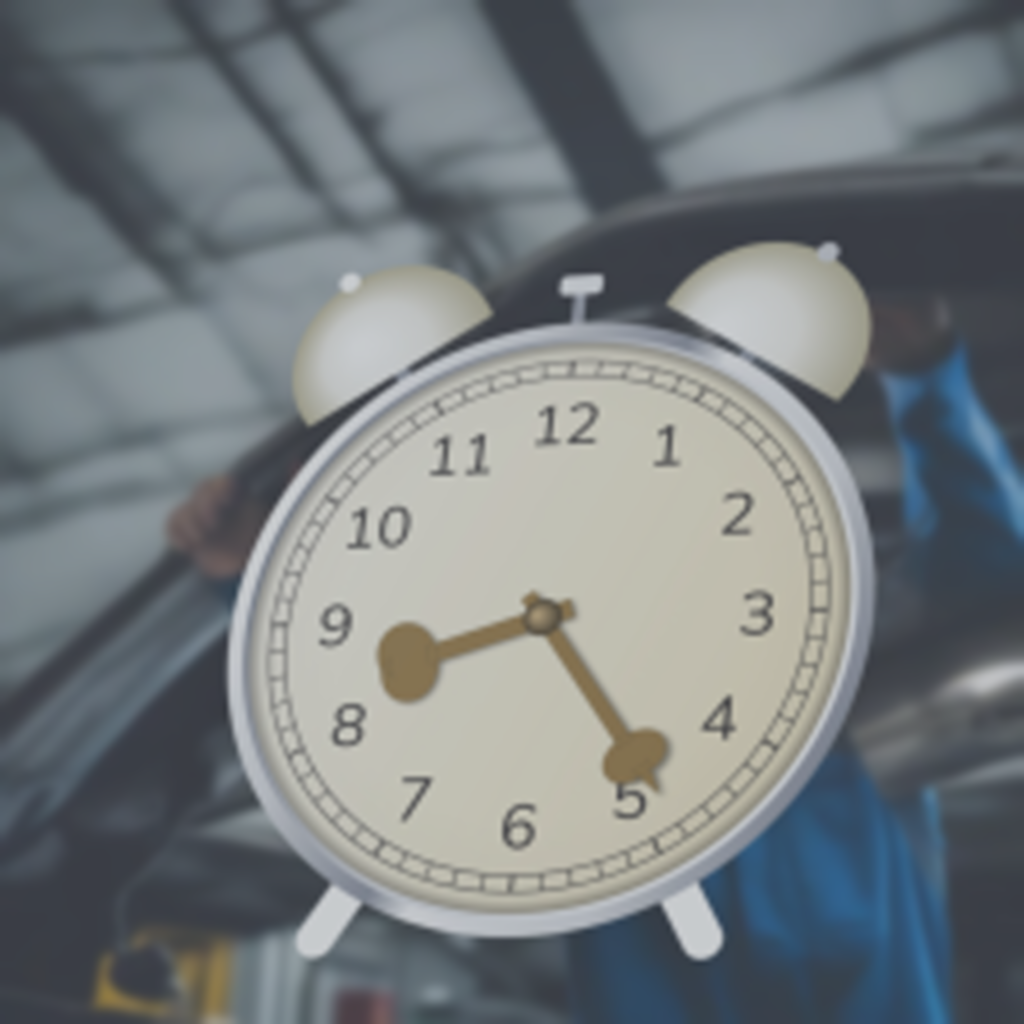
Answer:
8.24
